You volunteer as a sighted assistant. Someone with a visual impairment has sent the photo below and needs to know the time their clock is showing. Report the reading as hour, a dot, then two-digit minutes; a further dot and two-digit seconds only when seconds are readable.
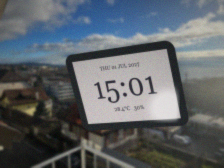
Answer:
15.01
